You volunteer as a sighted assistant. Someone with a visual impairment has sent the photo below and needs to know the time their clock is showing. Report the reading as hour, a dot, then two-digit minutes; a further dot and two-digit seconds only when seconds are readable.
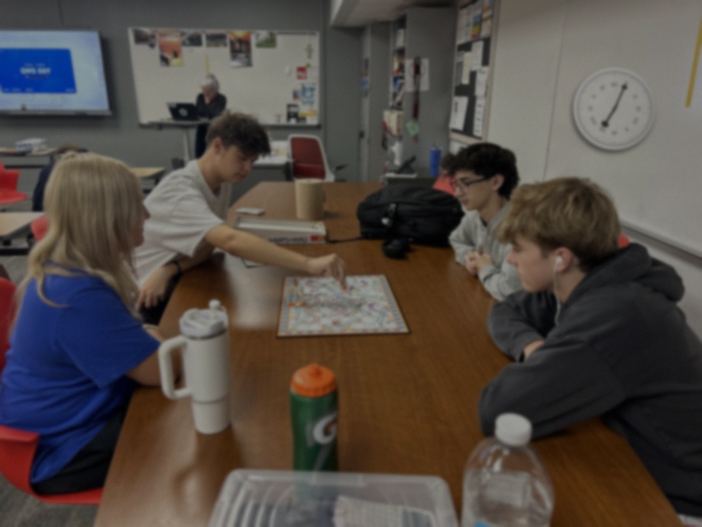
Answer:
7.04
